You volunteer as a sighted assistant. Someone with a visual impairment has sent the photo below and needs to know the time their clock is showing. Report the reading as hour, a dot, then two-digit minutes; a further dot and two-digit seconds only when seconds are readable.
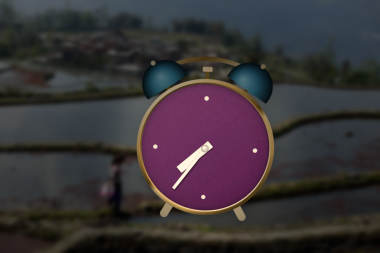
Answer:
7.36
